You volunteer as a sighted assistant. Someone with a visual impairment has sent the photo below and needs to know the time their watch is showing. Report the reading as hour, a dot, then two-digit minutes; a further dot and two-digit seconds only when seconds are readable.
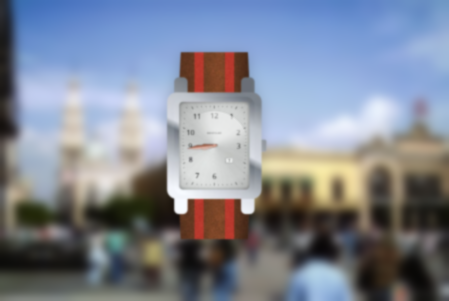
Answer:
8.44
